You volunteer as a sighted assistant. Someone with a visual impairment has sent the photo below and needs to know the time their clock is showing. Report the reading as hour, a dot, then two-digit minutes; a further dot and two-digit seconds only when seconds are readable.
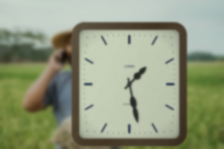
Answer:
1.28
